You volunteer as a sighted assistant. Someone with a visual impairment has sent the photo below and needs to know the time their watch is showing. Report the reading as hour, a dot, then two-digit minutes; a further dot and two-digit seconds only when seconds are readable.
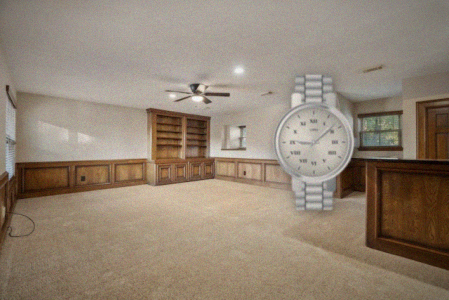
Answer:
9.08
